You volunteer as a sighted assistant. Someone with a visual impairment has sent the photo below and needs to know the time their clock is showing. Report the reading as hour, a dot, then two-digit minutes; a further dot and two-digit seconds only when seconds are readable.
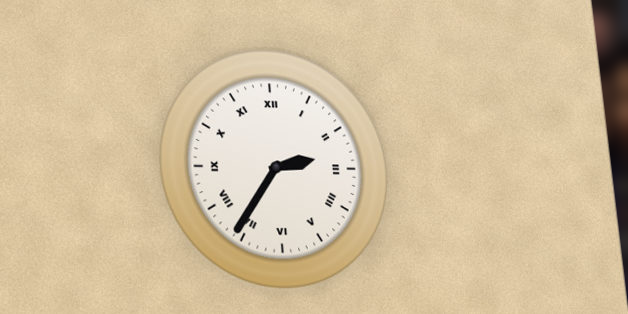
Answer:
2.36
